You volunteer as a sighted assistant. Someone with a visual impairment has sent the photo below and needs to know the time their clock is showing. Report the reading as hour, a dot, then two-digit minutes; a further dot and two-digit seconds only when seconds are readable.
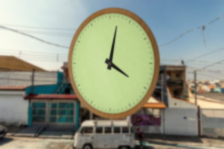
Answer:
4.02
